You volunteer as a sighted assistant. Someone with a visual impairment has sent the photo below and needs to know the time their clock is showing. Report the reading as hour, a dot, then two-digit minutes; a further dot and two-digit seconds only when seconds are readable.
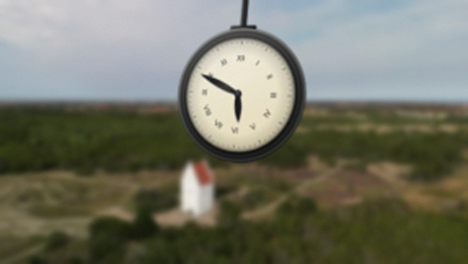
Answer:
5.49
